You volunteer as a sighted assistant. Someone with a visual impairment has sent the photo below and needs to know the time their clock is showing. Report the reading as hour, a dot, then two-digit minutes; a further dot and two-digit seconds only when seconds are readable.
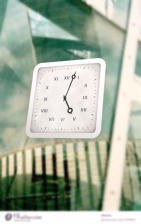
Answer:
5.03
